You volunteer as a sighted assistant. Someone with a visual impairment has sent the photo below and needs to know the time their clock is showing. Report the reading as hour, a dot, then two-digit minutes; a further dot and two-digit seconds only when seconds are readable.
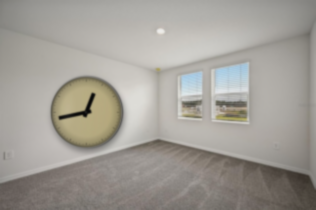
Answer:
12.43
